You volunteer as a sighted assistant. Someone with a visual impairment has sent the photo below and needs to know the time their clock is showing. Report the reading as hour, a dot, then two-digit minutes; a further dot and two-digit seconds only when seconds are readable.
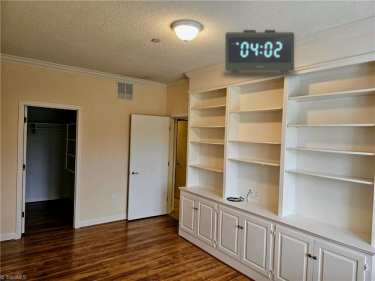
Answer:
4.02
